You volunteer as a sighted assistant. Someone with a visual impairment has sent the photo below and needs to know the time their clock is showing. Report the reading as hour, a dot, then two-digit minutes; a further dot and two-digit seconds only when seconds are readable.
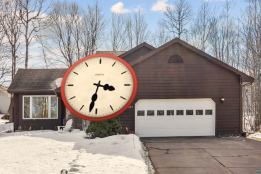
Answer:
3.32
